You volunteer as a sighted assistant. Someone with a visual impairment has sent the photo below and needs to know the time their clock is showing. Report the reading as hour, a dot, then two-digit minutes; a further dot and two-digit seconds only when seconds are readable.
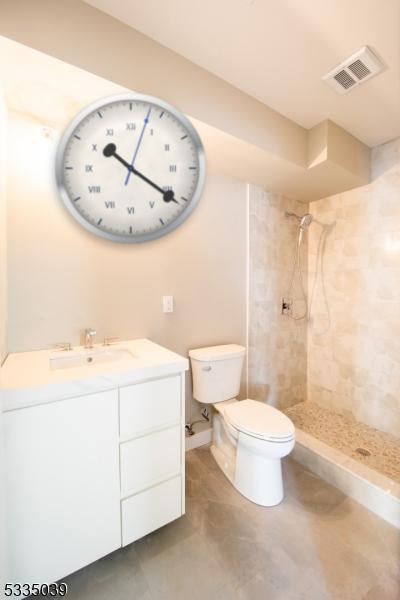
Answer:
10.21.03
